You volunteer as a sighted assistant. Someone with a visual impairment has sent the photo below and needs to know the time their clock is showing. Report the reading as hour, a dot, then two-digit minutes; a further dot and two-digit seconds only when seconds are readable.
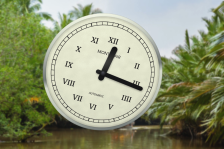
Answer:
12.16
